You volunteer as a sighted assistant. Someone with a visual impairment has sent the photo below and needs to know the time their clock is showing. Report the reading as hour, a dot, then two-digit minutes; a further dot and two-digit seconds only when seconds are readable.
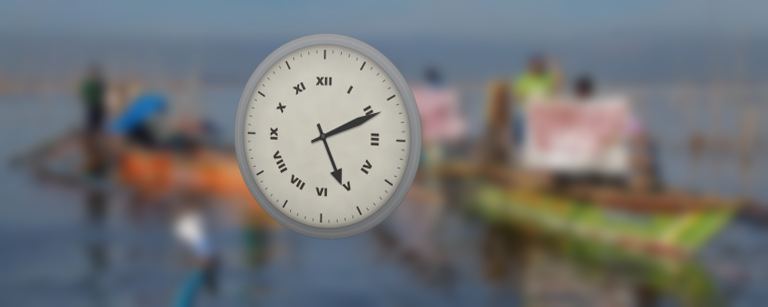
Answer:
5.11
